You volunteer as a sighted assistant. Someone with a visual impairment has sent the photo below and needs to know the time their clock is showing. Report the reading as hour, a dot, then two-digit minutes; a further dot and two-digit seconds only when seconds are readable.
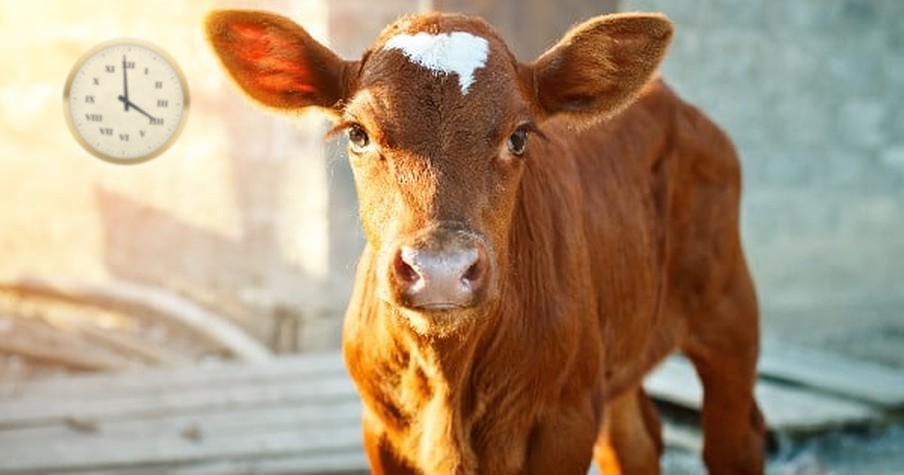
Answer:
3.59
